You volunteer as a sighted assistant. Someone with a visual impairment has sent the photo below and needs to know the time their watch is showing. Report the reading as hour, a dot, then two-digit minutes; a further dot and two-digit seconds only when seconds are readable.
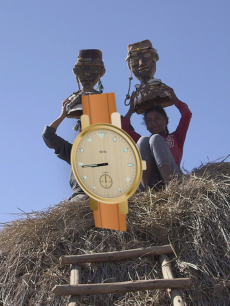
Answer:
8.44
